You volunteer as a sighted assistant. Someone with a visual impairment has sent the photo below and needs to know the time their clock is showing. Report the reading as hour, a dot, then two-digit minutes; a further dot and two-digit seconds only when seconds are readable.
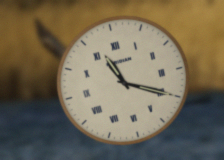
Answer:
11.20
